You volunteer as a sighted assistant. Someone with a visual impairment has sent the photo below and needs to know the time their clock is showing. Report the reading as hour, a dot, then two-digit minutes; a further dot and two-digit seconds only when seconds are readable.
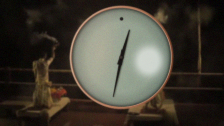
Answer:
12.32
